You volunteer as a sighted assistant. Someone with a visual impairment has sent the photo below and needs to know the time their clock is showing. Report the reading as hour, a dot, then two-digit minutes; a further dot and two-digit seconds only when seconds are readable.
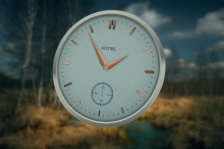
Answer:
1.54
